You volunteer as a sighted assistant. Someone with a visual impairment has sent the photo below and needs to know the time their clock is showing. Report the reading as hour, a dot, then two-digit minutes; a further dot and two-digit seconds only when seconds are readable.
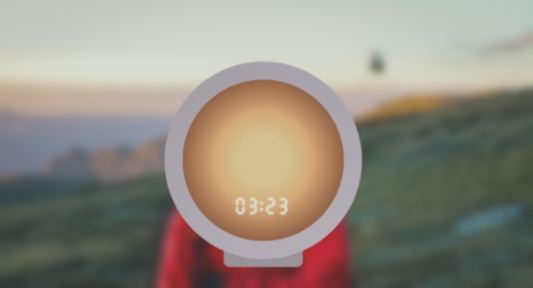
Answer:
3.23
